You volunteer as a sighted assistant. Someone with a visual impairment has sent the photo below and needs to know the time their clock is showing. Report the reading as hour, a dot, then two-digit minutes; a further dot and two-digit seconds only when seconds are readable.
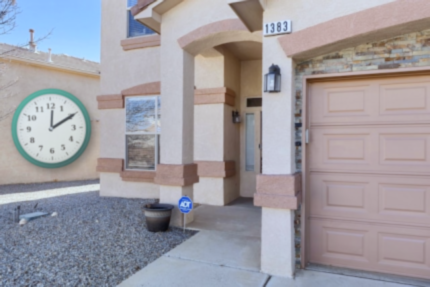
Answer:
12.10
